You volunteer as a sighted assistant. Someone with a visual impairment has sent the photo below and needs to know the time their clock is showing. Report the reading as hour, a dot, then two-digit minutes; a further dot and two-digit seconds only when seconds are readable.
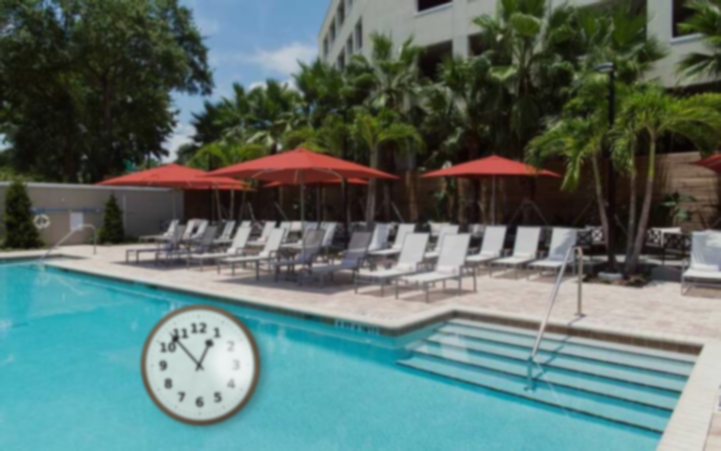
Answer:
12.53
